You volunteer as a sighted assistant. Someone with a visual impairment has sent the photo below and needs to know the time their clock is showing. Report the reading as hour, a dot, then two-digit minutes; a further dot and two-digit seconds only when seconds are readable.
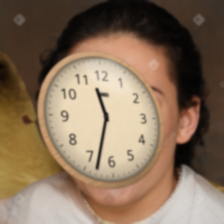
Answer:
11.33
